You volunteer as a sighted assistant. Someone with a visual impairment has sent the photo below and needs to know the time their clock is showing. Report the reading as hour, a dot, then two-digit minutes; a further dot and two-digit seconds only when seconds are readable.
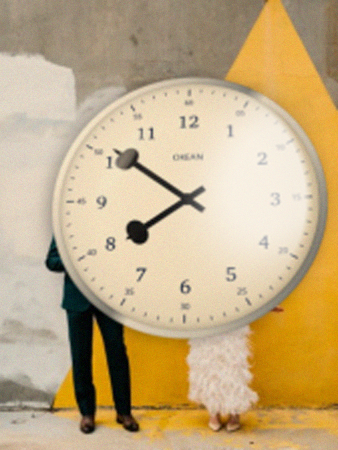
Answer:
7.51
